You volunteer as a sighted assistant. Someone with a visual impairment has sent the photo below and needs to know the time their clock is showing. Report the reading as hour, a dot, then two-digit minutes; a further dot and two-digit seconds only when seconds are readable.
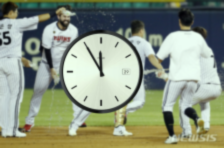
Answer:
11.55
